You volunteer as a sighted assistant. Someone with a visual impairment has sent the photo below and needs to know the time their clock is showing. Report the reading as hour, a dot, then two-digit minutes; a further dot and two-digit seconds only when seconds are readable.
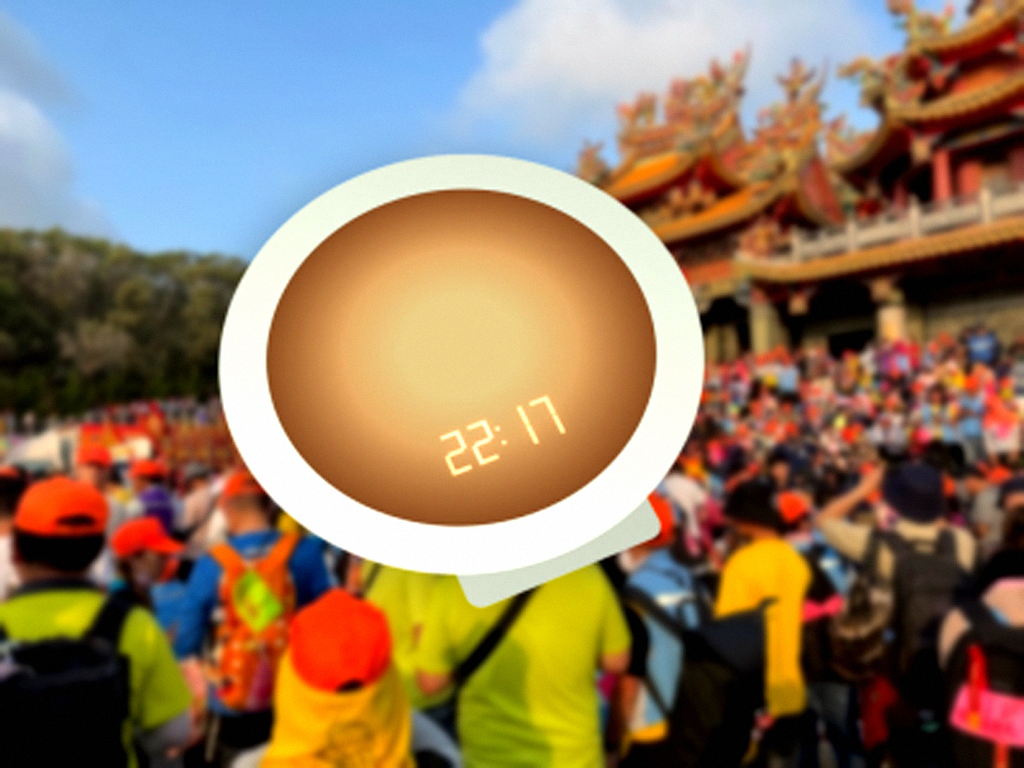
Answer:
22.17
